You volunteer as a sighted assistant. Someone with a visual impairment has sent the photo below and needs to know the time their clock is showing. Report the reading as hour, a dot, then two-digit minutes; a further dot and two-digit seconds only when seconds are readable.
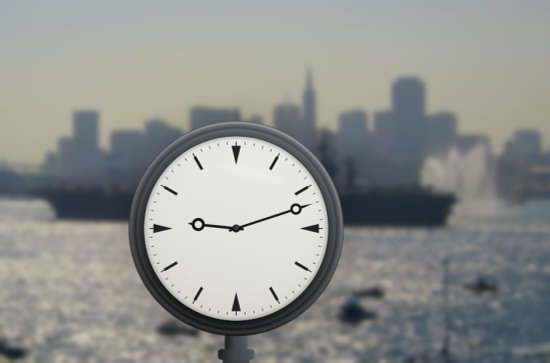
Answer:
9.12
